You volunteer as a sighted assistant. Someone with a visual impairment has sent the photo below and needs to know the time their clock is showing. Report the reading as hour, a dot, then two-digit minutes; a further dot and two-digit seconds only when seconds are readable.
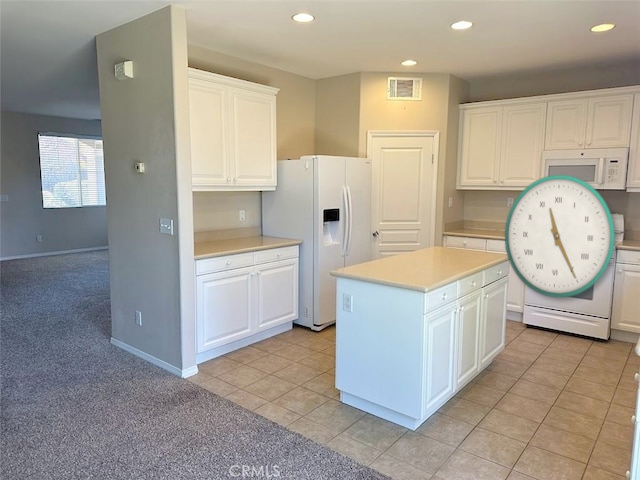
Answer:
11.25
